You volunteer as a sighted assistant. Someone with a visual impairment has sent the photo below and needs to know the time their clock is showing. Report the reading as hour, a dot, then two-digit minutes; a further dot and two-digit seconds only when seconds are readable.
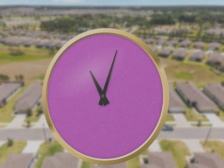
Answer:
11.03
